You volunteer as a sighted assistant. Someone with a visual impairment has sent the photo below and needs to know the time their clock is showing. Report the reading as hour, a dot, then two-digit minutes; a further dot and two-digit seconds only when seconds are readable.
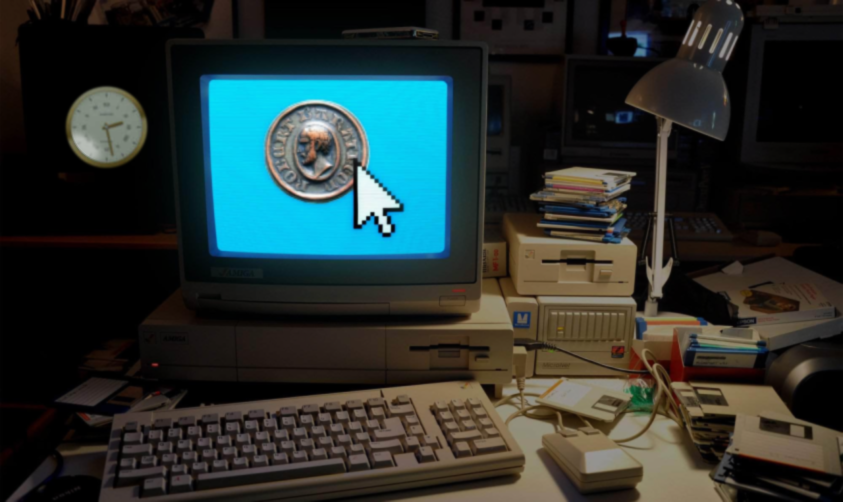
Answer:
2.28
